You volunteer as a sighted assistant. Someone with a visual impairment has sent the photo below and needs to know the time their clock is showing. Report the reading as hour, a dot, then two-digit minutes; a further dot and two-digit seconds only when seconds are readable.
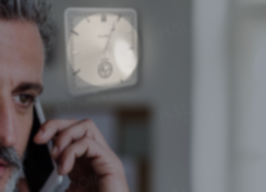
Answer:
6.04
